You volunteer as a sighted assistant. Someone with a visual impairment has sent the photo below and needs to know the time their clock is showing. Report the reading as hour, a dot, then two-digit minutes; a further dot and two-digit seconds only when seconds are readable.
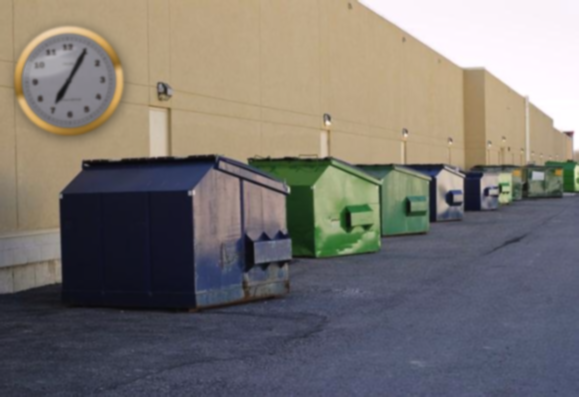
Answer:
7.05
